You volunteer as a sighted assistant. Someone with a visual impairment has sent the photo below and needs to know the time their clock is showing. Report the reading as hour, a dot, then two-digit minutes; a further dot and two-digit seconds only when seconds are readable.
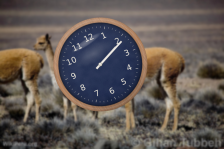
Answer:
2.11
